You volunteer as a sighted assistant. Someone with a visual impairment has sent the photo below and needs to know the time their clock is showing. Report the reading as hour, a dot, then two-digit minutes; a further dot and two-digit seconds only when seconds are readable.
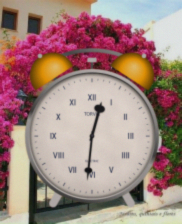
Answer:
12.31
